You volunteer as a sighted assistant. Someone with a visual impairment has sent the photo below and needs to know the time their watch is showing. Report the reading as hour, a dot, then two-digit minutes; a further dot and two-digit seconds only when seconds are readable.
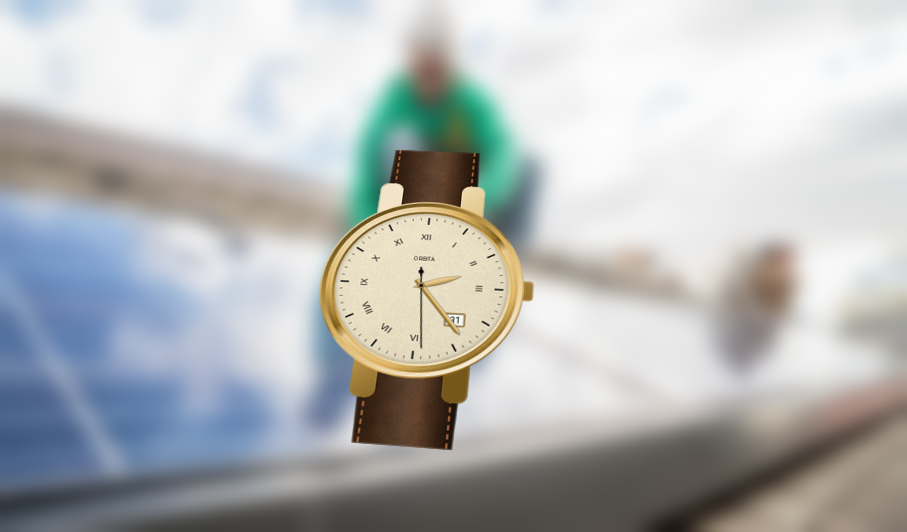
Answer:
2.23.29
